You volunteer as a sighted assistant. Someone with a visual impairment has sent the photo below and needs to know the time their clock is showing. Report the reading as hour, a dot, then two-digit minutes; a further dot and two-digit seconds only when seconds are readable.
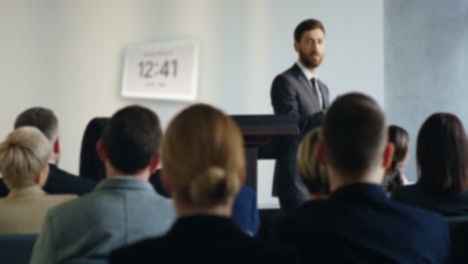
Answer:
12.41
